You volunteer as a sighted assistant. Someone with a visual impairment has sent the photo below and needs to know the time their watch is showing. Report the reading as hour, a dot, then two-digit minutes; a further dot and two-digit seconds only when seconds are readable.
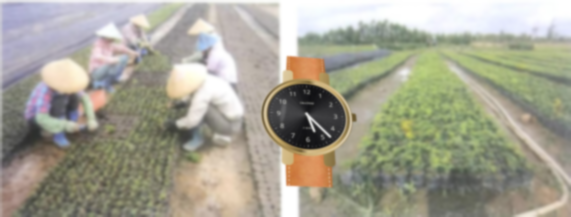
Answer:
5.23
